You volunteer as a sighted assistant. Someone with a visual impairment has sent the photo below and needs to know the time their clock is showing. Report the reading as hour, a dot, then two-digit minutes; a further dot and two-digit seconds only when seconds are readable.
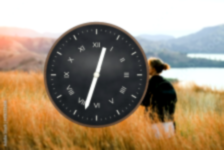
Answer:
12.33
